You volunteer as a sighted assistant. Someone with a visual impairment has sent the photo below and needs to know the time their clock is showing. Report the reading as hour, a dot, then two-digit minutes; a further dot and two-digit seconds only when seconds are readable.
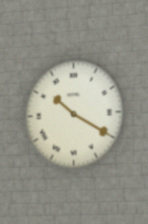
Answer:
10.20
